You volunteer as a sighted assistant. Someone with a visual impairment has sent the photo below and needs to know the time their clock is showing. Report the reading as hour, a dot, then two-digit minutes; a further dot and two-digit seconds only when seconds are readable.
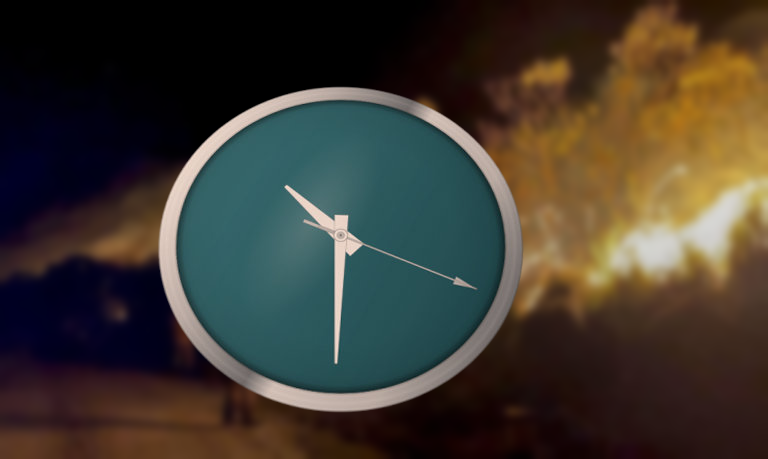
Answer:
10.30.19
